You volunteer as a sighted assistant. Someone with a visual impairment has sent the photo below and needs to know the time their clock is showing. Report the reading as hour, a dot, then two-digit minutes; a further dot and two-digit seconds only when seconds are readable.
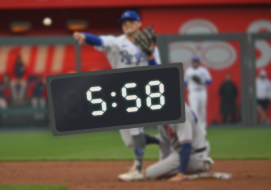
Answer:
5.58
